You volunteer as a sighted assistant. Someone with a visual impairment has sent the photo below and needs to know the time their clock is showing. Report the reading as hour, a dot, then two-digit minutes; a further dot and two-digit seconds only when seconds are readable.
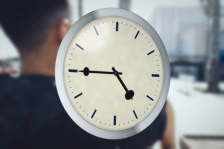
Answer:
4.45
